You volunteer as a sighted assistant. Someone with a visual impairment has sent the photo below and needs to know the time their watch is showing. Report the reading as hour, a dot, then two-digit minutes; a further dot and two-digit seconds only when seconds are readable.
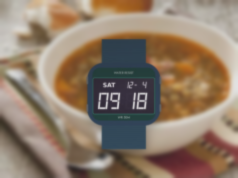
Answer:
9.18
